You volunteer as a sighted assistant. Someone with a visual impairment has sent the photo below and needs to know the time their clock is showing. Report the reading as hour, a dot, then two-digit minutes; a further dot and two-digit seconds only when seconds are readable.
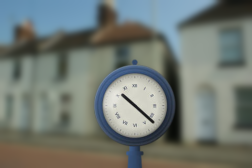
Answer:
10.22
